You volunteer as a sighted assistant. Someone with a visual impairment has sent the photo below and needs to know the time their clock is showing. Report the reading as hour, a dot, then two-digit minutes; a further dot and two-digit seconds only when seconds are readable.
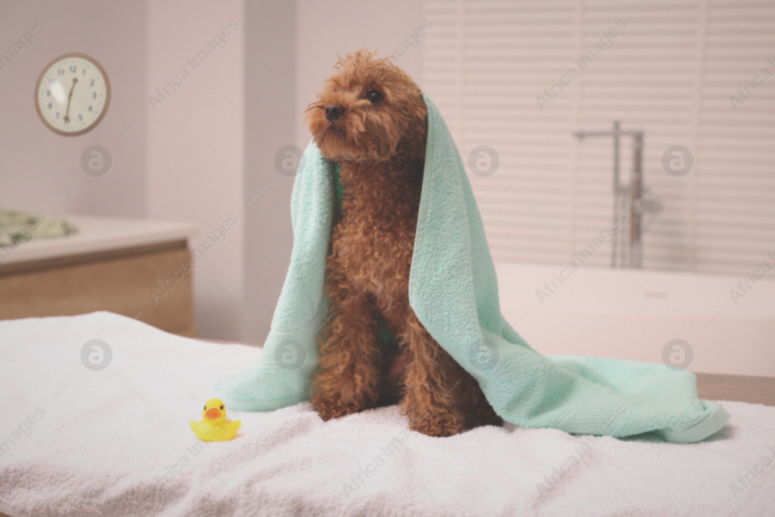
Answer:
12.31
